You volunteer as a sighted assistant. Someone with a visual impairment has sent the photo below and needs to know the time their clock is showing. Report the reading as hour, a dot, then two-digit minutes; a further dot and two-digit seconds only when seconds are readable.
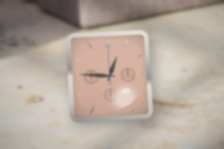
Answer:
12.46
